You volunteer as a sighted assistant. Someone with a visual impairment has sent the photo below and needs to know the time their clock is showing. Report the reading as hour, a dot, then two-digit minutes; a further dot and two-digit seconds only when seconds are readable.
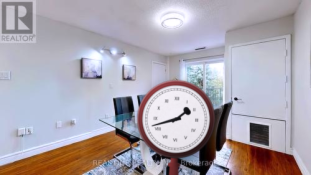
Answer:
1.42
